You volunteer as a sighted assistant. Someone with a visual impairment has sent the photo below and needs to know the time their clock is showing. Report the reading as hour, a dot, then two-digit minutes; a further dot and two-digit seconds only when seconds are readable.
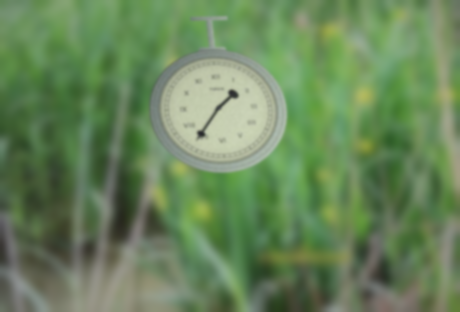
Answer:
1.36
